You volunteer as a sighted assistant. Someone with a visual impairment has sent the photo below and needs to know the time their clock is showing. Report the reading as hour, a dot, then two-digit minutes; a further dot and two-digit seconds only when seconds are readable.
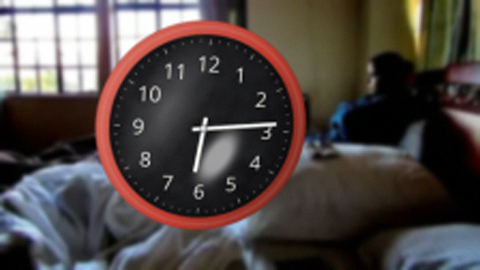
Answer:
6.14
